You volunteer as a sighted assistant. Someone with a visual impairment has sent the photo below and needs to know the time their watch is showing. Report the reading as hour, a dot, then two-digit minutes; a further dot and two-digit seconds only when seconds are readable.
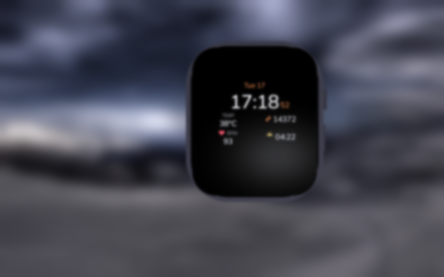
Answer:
17.18
